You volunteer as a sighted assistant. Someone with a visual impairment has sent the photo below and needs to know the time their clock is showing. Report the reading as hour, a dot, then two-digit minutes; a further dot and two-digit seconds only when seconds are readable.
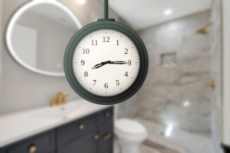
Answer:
8.15
